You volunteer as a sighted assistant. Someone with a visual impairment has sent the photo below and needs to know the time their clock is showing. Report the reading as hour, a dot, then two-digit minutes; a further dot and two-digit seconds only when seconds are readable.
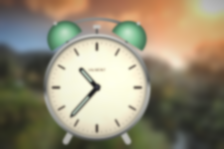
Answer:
10.37
